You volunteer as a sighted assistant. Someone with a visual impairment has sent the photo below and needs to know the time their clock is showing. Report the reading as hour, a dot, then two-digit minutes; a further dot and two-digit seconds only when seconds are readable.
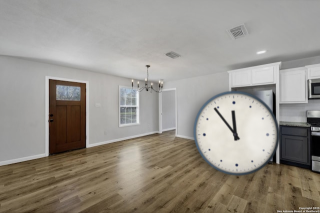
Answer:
11.54
